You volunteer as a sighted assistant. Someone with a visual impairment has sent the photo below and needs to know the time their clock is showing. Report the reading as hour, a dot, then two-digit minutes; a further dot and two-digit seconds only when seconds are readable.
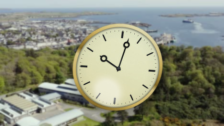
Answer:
10.02
